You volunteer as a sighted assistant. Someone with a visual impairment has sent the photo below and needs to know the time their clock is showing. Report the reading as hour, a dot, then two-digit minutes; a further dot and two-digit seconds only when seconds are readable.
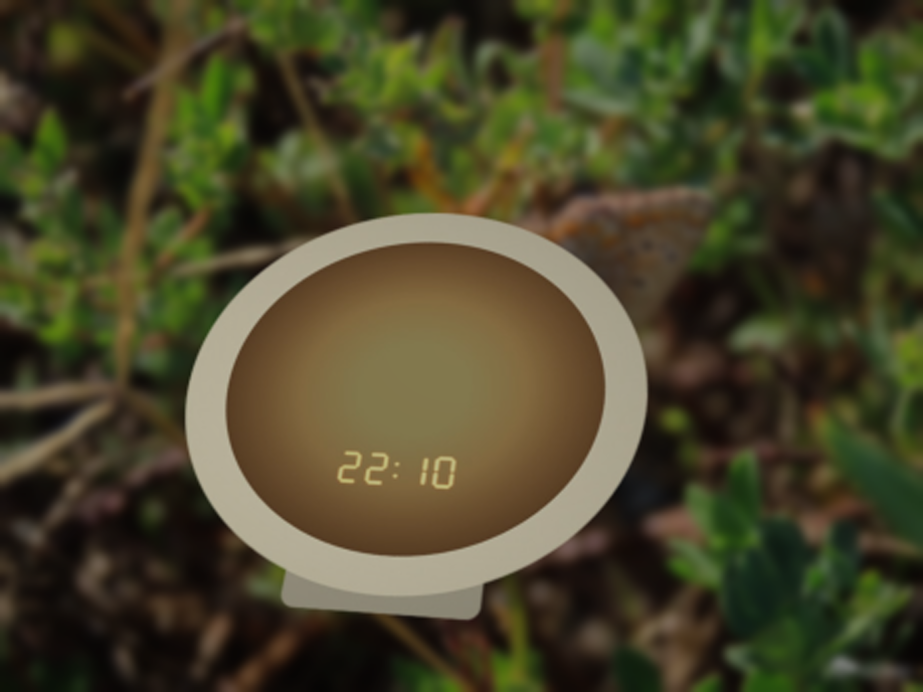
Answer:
22.10
